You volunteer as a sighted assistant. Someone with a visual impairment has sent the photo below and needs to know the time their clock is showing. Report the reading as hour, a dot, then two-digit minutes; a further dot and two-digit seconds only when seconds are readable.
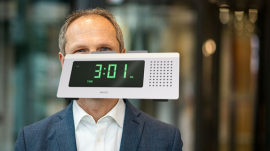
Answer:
3.01
